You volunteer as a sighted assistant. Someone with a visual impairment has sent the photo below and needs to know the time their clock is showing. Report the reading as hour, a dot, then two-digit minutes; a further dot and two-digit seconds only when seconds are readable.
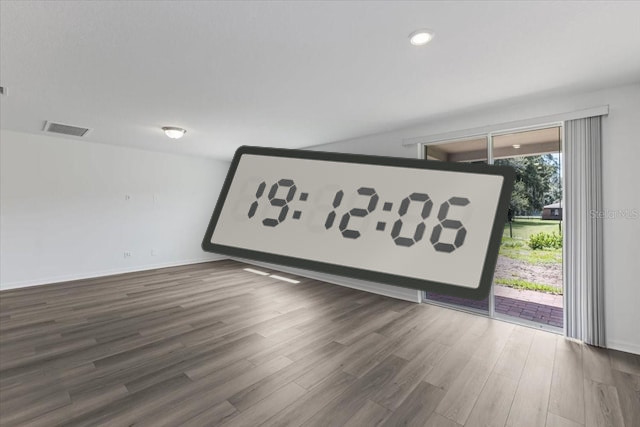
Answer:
19.12.06
